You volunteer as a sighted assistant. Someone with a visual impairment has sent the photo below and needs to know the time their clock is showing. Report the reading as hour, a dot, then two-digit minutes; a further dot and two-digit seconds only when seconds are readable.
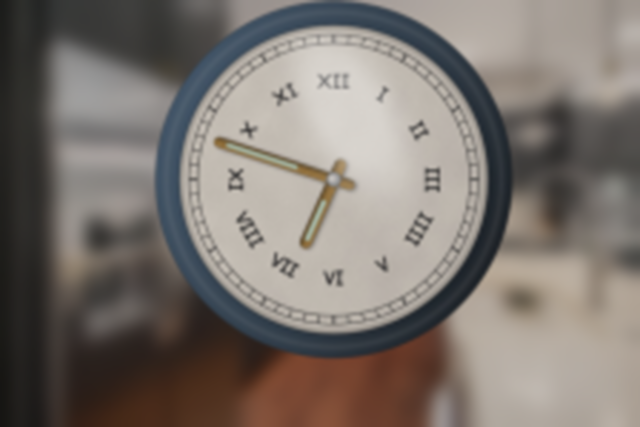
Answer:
6.48
